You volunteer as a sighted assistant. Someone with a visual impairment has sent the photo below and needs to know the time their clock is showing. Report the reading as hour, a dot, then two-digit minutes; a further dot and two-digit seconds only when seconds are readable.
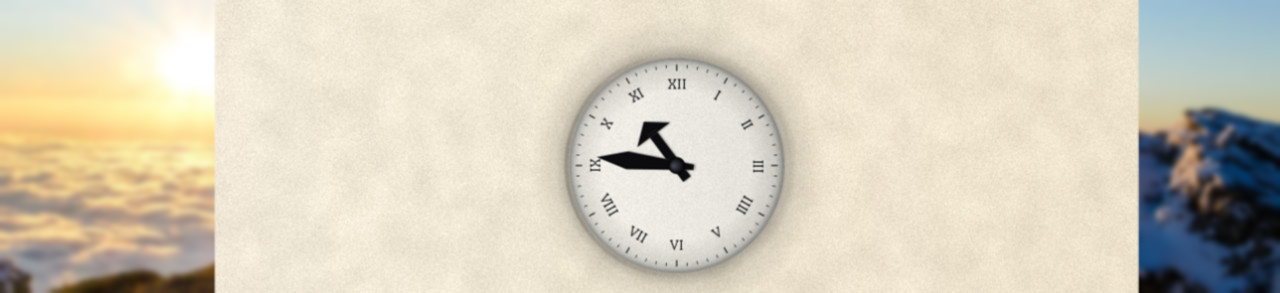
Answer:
10.46
